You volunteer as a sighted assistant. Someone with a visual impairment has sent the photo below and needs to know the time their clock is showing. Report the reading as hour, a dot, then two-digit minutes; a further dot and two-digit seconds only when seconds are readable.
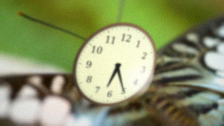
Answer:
6.25
